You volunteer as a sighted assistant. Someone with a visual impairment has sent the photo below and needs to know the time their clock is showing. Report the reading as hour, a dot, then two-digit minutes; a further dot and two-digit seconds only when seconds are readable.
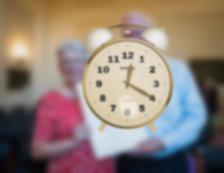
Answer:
12.20
